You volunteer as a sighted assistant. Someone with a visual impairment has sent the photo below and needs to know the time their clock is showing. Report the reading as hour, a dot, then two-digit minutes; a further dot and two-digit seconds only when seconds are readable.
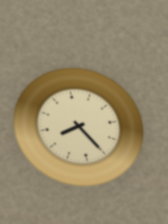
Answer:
8.25
